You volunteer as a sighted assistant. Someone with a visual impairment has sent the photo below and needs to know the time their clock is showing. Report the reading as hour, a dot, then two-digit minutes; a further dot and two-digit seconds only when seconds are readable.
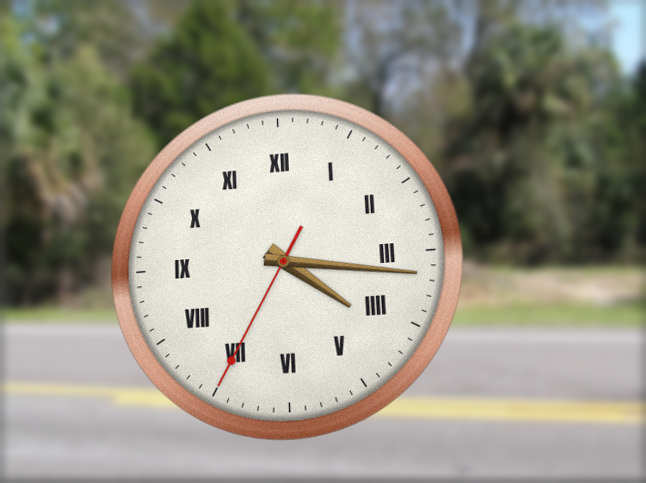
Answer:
4.16.35
